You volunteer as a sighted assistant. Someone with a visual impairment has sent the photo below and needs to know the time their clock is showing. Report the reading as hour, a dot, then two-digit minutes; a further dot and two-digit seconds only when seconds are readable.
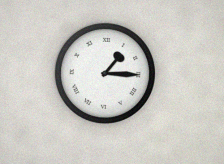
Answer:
1.15
